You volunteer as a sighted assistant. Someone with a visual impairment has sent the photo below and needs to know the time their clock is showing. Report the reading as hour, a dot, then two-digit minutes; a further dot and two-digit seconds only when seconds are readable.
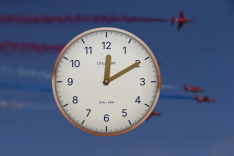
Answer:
12.10
